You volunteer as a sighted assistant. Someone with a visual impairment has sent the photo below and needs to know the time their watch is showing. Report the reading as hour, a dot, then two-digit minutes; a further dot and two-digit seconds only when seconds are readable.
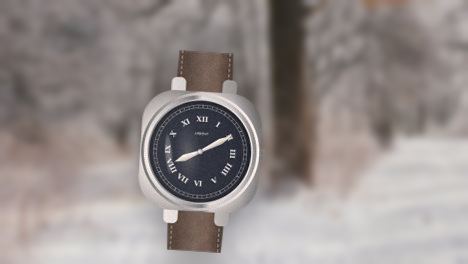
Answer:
8.10
